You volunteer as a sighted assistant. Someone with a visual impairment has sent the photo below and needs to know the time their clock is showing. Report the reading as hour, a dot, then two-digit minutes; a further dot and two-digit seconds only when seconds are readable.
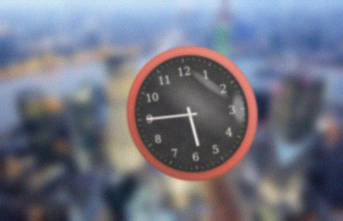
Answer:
5.45
